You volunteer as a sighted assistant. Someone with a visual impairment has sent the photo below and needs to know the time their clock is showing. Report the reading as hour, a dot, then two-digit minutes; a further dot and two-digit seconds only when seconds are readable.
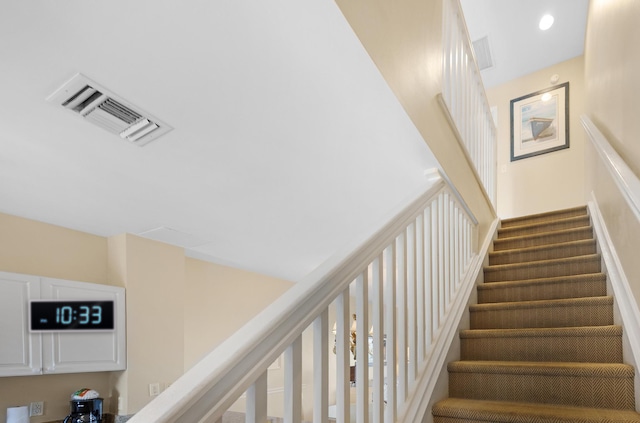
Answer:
10.33
